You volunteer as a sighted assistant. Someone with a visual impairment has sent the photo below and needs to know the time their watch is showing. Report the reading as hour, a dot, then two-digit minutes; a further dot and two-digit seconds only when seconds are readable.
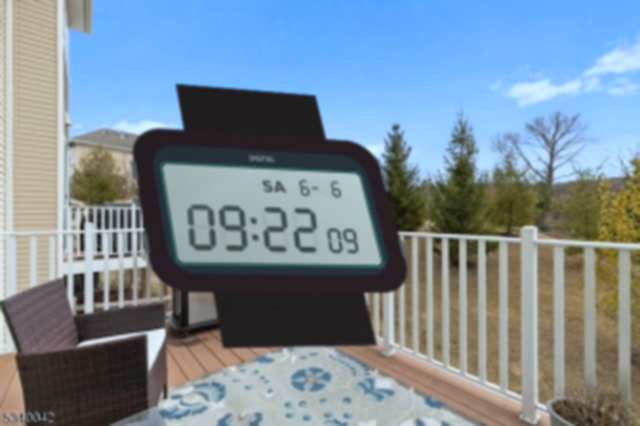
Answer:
9.22.09
